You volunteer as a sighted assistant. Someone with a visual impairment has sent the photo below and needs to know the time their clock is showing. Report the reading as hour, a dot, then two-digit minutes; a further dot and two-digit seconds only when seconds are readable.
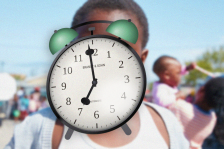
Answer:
6.59
